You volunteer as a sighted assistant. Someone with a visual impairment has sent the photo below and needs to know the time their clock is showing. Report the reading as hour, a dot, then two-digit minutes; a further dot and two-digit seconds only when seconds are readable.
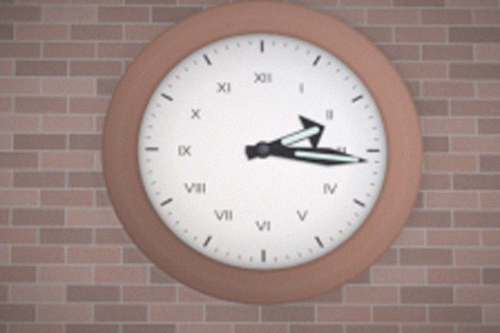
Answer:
2.16
